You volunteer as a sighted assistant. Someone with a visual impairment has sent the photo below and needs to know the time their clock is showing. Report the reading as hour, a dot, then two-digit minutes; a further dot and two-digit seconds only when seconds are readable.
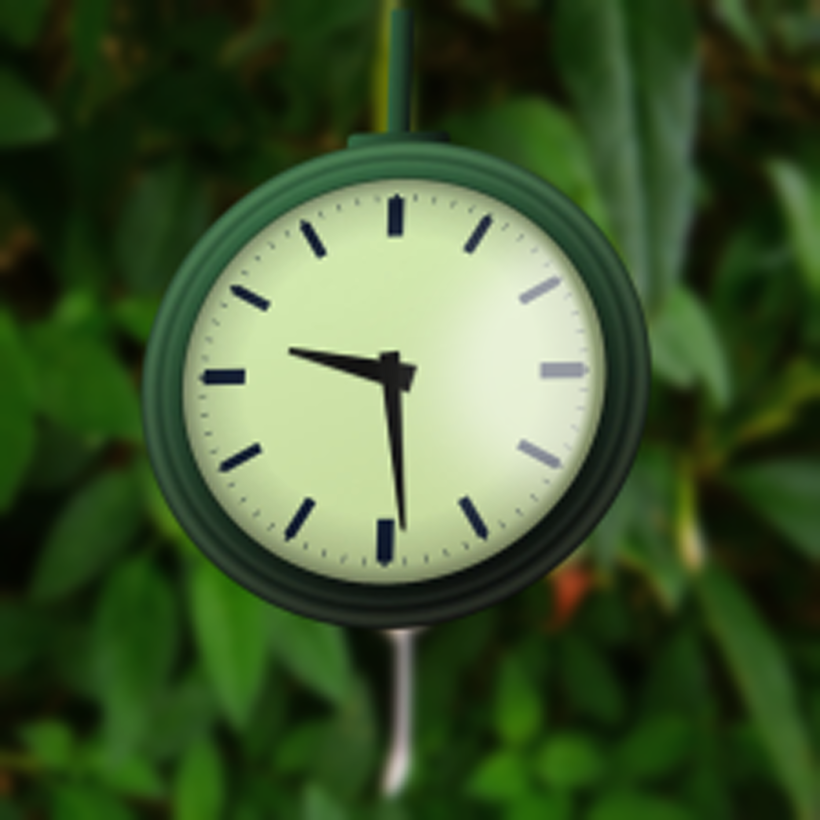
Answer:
9.29
